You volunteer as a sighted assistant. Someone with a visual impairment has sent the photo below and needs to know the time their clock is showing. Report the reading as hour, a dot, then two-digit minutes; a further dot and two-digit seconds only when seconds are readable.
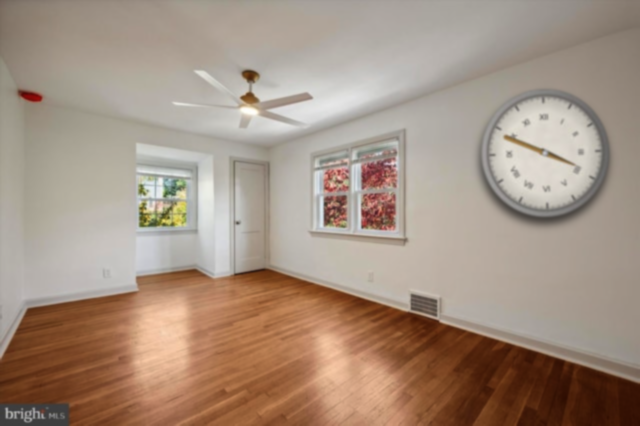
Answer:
3.49
